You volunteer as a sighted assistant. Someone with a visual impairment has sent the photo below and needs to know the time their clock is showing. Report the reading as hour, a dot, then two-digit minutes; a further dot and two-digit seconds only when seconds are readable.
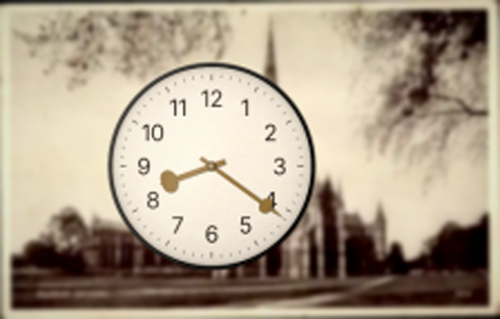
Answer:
8.21
